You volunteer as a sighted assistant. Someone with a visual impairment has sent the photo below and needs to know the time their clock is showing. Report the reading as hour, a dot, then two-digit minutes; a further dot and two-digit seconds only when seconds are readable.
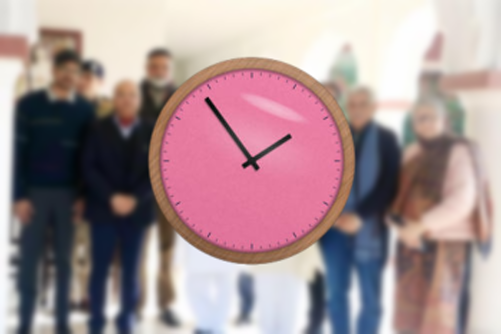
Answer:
1.54
